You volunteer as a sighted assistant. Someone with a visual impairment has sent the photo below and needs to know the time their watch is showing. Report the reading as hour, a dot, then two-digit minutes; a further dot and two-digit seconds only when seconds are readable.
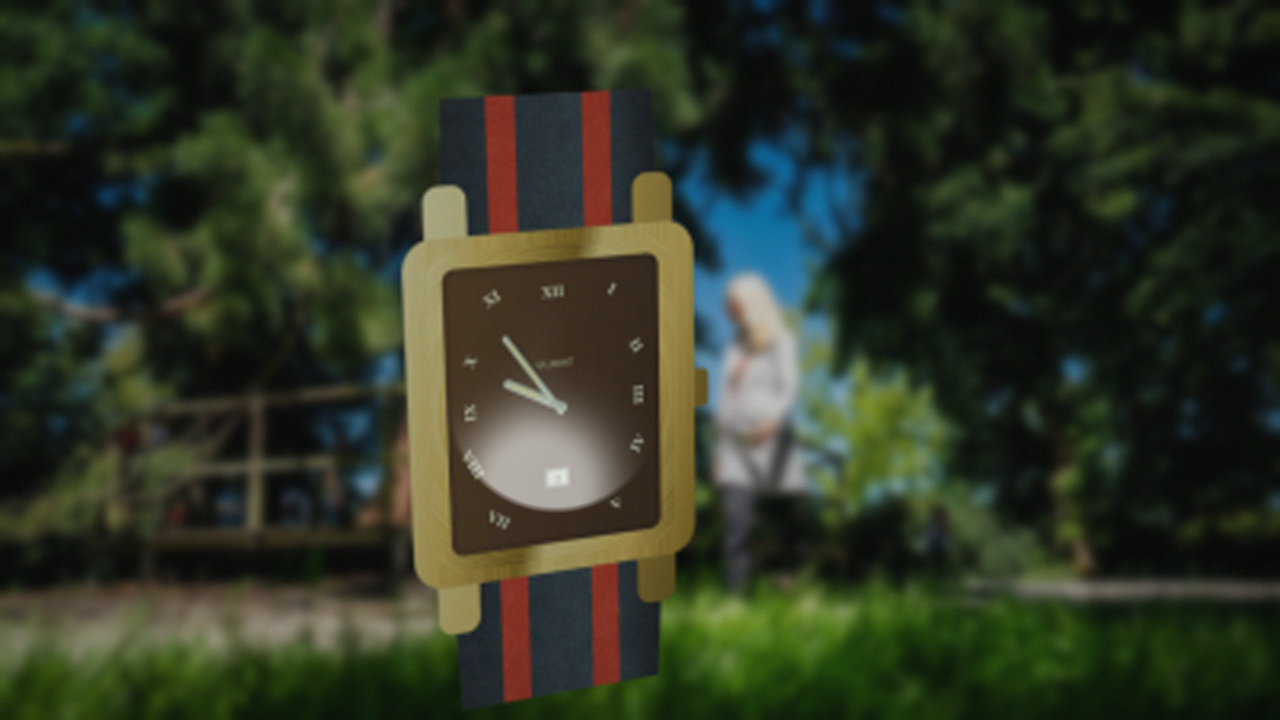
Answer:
9.54
